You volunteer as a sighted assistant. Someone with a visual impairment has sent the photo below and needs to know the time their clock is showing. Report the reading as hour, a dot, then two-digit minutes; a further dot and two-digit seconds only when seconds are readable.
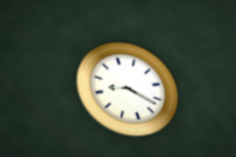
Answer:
9.22
